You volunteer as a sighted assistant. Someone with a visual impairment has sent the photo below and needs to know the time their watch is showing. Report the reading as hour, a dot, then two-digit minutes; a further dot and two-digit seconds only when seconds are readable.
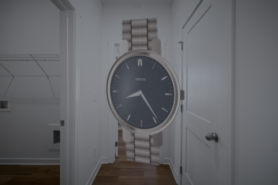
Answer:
8.24
